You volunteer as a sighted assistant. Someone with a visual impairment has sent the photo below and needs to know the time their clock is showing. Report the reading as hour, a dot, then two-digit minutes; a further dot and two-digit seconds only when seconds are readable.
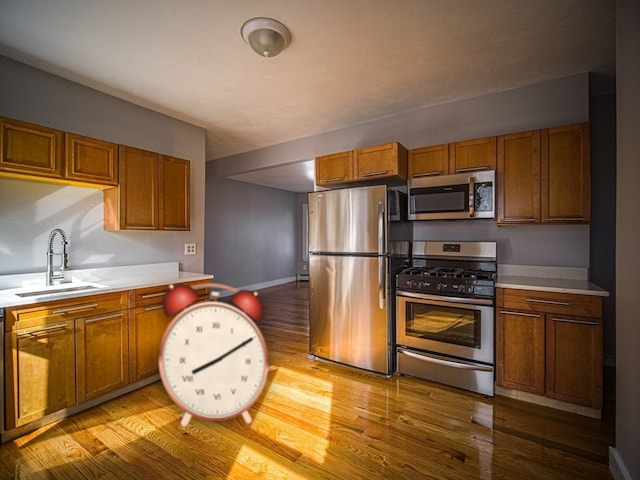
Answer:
8.10
